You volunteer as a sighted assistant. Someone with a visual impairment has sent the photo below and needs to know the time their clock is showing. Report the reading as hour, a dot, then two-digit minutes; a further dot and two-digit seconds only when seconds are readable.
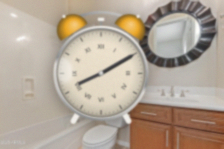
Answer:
8.10
